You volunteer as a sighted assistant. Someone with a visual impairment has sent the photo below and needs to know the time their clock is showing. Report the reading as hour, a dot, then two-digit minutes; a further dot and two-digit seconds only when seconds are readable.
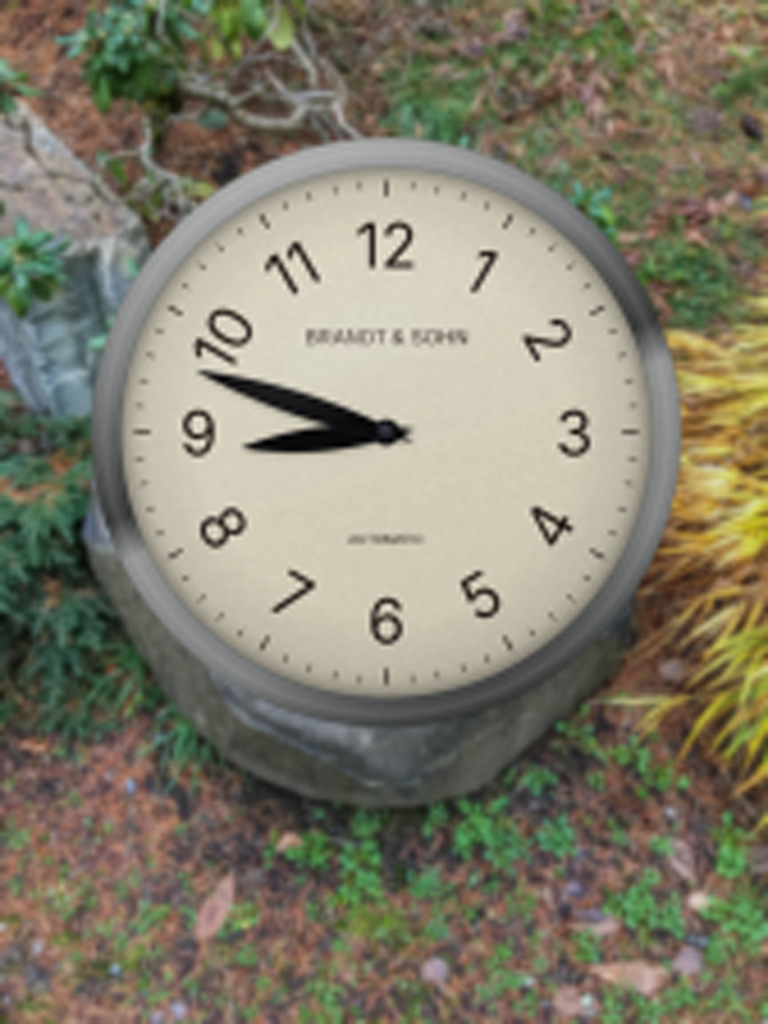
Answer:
8.48
